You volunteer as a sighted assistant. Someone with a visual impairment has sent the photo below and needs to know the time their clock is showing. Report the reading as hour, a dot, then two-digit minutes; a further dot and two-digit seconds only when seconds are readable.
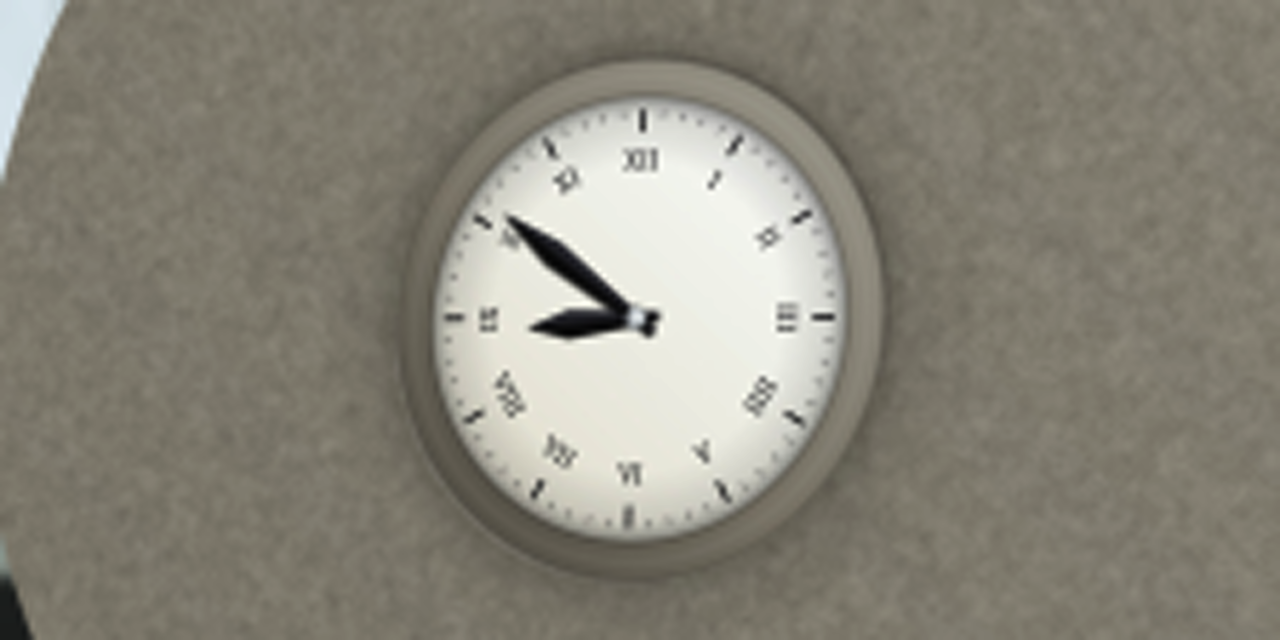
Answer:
8.51
